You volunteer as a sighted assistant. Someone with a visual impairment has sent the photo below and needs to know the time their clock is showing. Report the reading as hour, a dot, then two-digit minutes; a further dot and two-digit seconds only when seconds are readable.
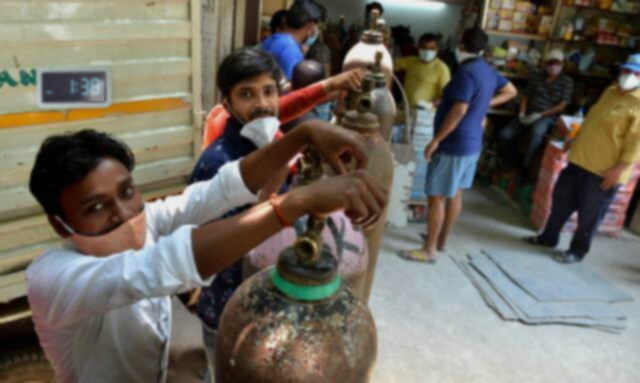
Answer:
1.38
